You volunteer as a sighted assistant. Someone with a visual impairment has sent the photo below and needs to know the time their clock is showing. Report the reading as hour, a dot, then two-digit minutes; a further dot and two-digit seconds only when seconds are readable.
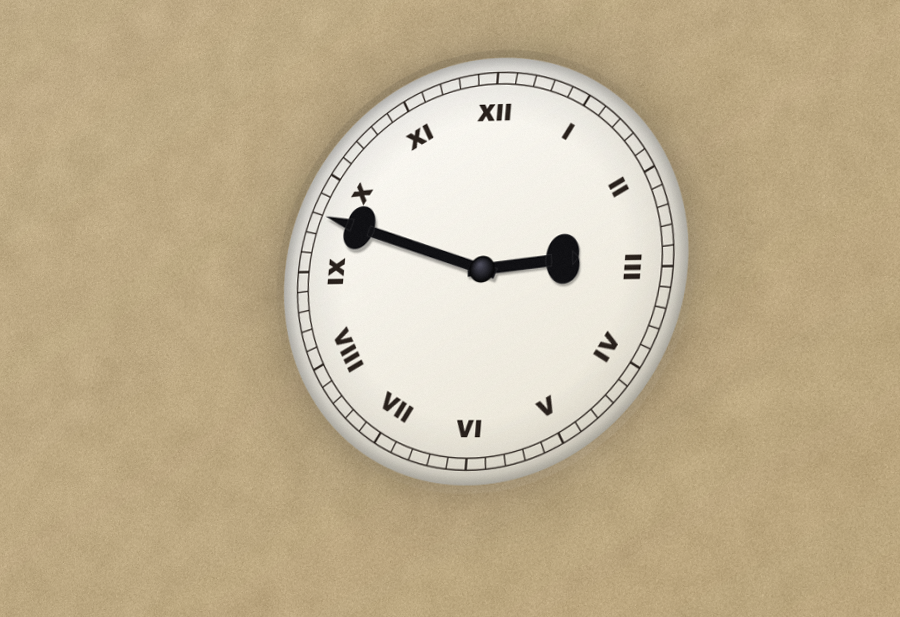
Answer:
2.48
